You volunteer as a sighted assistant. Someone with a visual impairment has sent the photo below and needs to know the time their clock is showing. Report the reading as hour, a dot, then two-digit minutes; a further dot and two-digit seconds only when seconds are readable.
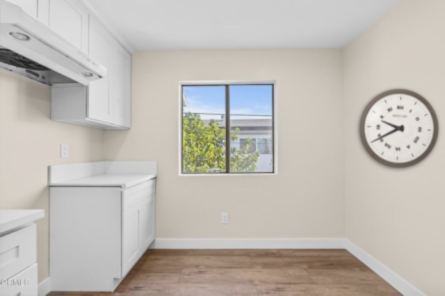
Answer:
9.40
